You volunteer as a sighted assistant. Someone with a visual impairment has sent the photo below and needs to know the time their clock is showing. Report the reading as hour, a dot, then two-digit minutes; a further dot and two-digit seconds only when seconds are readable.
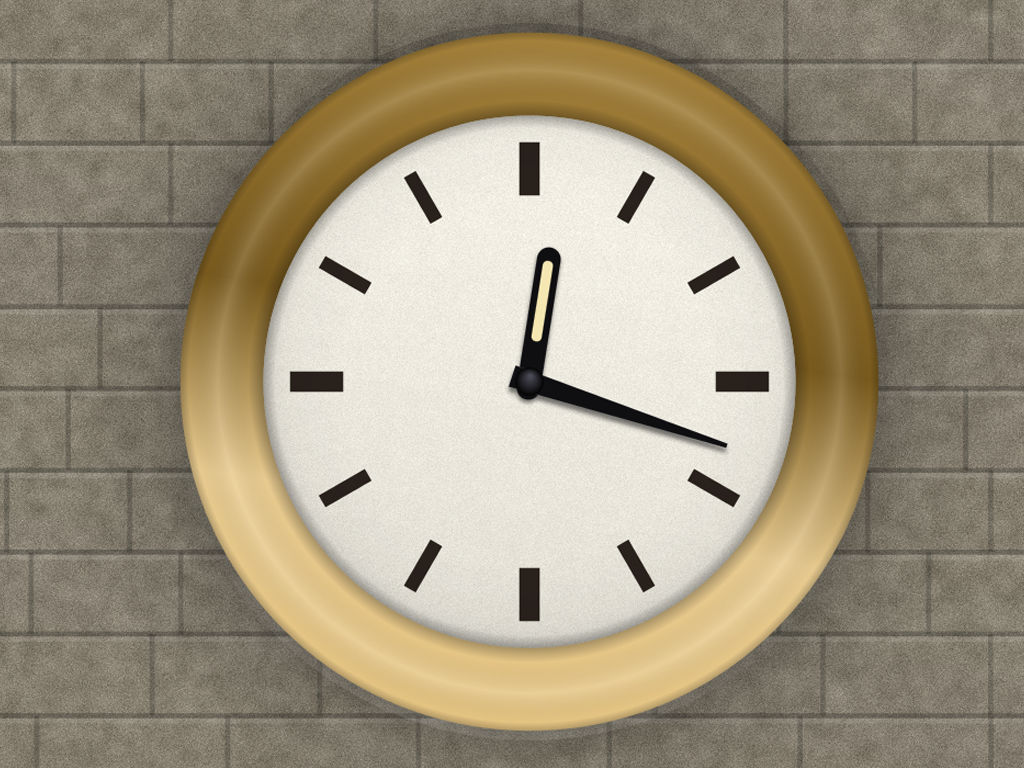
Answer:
12.18
